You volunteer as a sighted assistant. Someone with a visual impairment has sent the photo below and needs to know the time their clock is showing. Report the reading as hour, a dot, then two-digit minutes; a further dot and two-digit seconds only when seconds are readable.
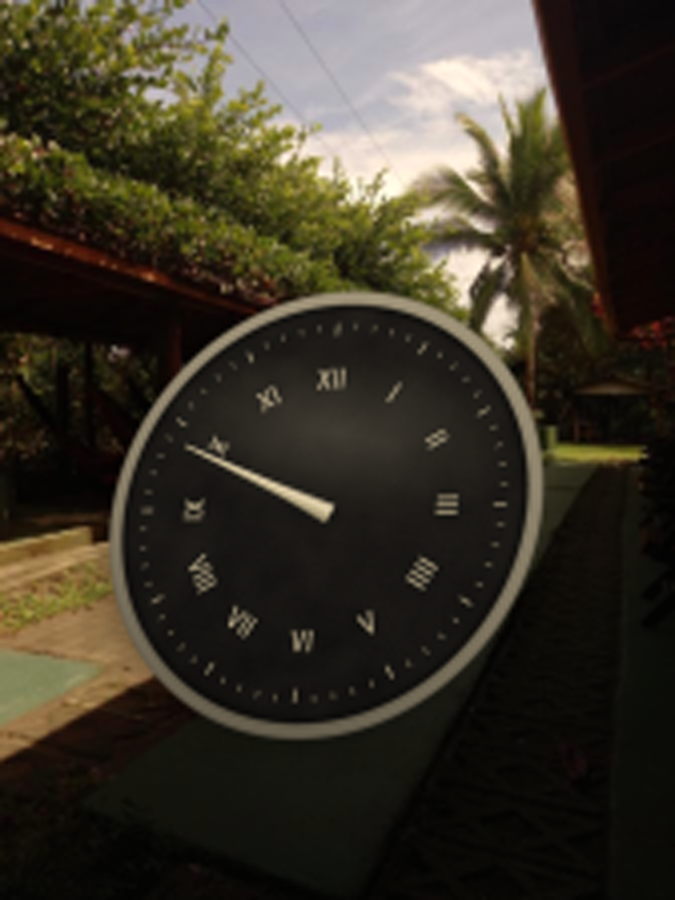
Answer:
9.49
